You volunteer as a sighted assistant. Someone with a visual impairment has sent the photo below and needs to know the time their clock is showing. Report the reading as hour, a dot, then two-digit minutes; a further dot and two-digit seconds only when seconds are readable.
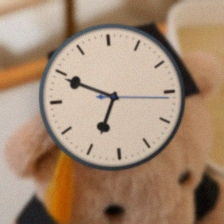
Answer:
6.49.16
